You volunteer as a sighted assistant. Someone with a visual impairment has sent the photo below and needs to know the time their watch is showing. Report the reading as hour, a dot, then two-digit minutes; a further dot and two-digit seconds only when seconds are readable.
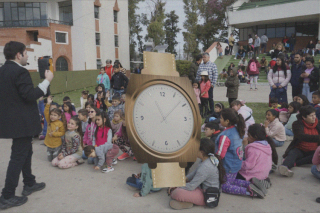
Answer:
11.08
